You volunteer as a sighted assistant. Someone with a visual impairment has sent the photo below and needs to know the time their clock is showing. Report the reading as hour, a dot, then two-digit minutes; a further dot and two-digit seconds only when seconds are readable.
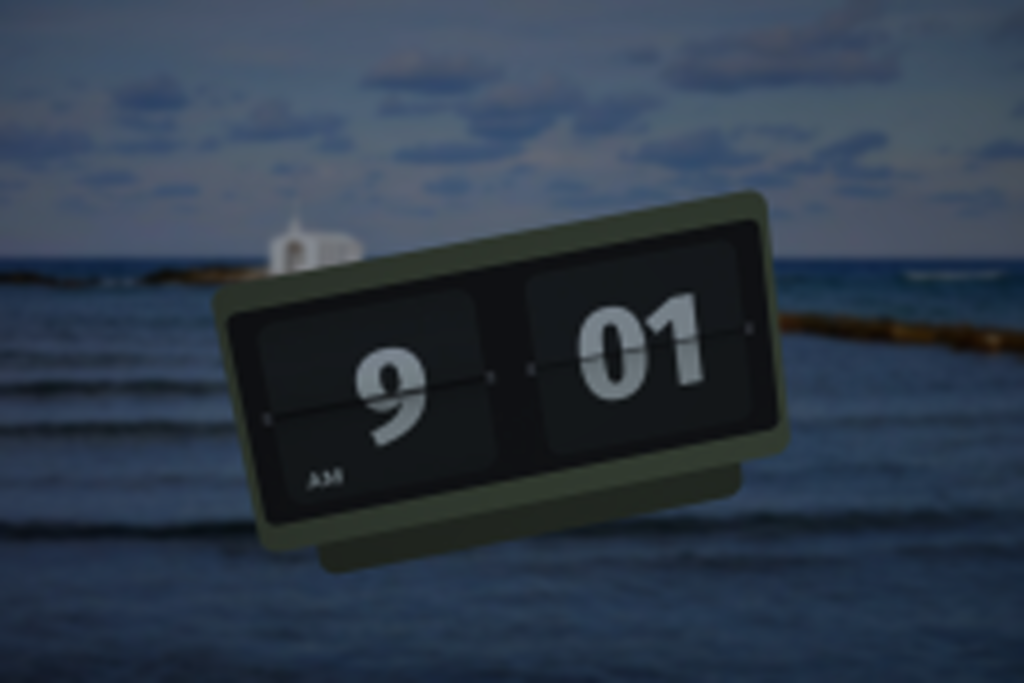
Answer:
9.01
